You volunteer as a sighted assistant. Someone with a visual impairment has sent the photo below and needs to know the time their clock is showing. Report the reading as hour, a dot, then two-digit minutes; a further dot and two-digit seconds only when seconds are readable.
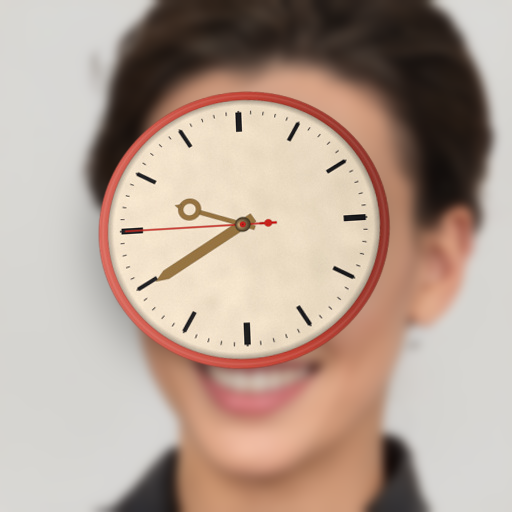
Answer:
9.39.45
